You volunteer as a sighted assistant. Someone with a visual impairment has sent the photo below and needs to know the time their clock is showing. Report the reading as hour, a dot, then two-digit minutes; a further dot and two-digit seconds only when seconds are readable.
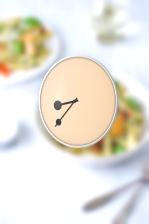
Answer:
8.37
